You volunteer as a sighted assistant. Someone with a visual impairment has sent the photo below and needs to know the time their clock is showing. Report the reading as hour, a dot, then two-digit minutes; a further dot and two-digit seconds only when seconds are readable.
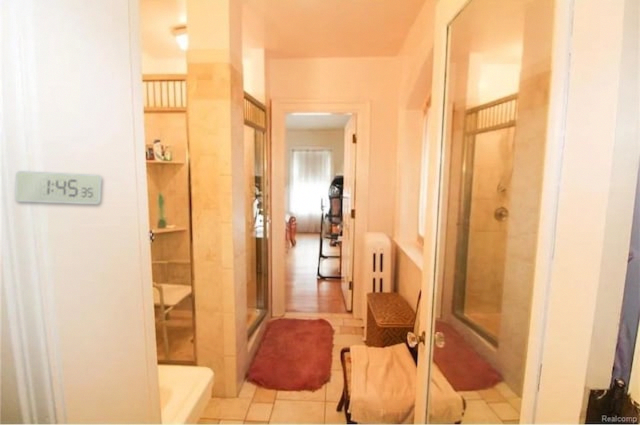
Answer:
1.45
